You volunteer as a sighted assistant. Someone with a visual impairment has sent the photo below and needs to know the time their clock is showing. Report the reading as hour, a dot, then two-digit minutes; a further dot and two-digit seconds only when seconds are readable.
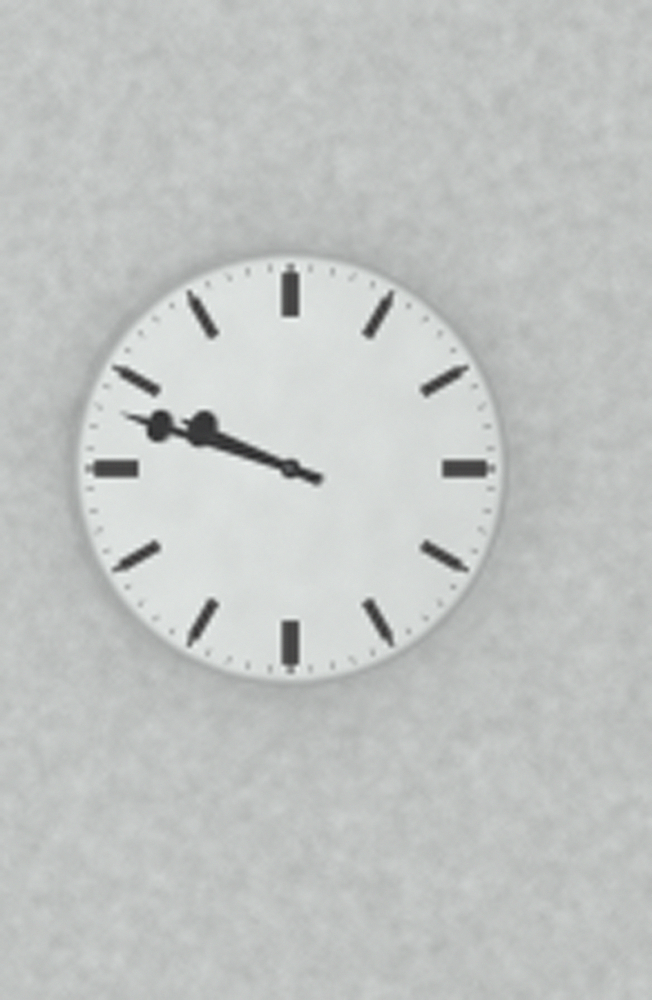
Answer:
9.48
